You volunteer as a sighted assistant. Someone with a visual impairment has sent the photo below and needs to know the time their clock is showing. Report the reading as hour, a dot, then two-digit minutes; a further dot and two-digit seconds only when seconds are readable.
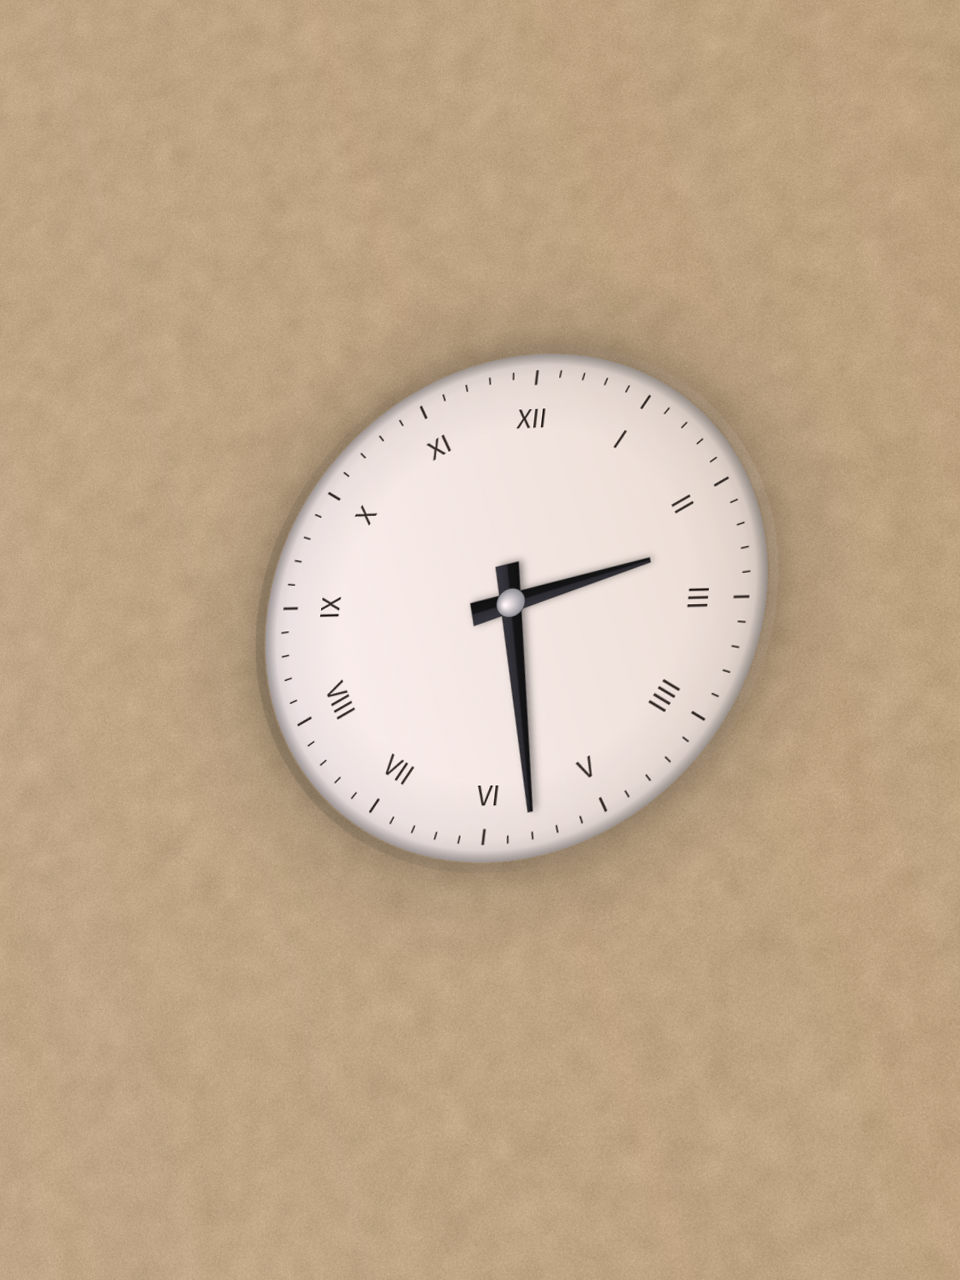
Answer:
2.28
